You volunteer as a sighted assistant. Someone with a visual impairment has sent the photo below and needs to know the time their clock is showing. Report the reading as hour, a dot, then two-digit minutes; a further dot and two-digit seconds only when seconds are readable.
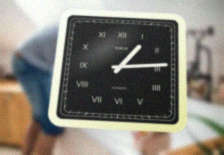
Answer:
1.14
